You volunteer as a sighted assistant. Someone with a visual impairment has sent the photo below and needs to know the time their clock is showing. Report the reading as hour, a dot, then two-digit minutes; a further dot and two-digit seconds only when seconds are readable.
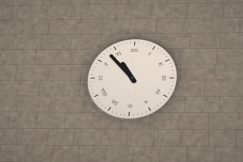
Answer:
10.53
